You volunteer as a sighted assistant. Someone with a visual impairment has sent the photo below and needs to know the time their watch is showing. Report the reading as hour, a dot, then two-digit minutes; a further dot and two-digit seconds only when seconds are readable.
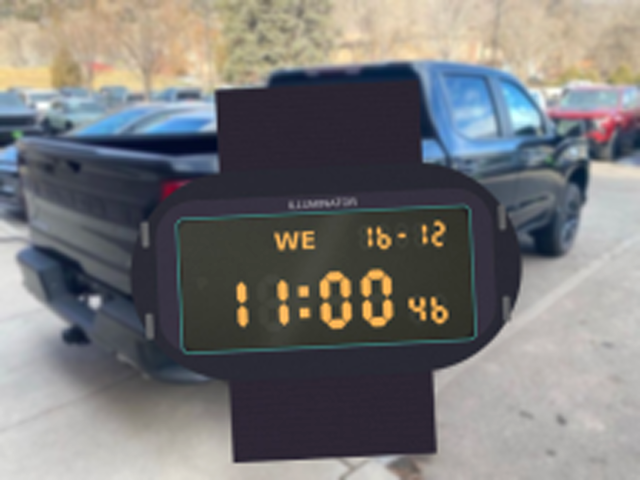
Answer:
11.00.46
